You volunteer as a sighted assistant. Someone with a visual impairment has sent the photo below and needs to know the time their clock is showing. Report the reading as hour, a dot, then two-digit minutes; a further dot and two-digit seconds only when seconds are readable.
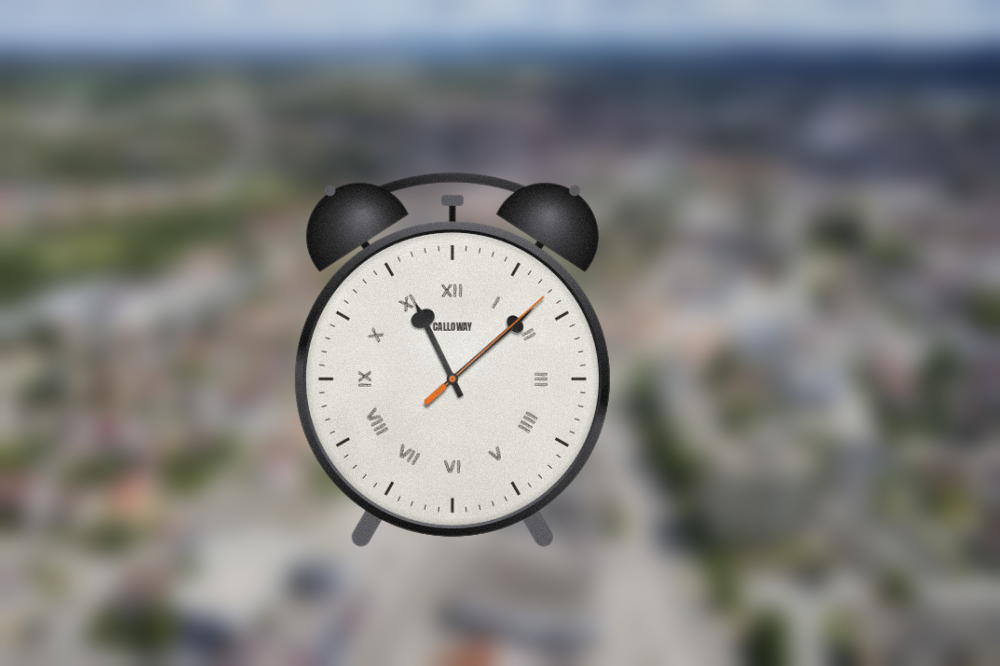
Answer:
11.08.08
